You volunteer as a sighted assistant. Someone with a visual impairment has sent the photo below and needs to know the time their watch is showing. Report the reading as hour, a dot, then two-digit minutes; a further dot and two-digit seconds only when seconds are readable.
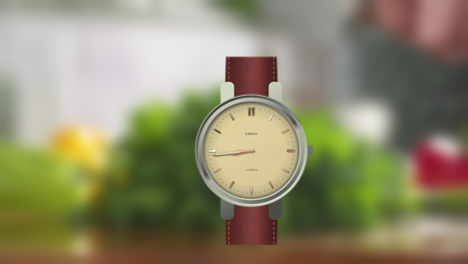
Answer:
8.44
